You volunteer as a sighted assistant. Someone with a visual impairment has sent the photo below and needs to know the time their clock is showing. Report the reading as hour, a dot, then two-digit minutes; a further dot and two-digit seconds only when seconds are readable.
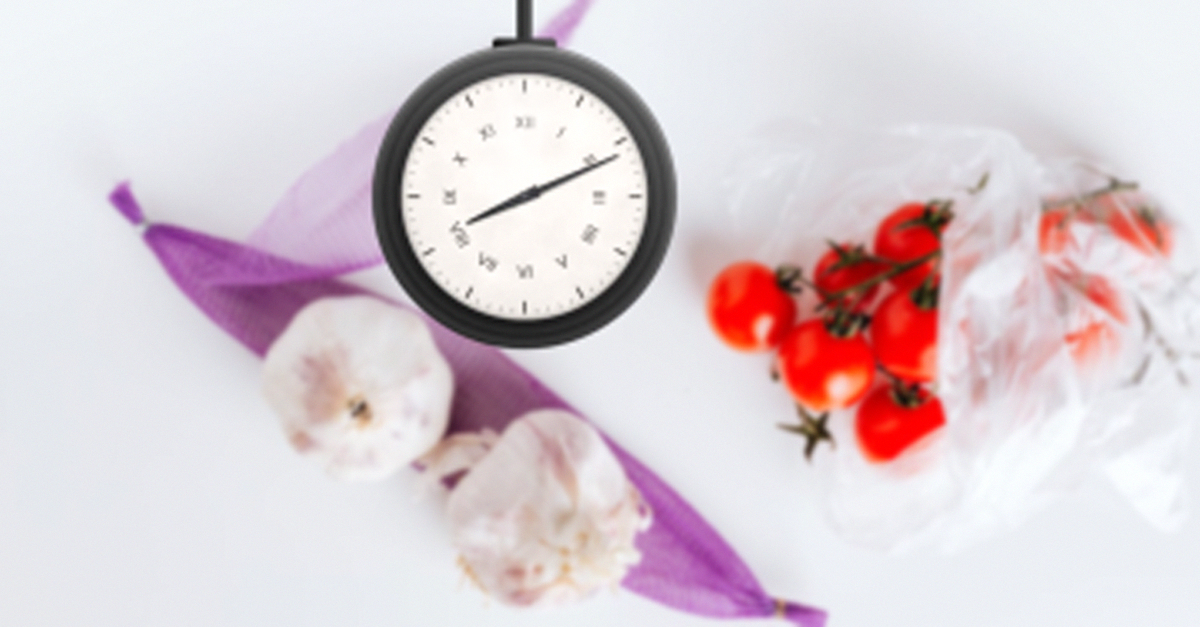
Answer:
8.11
